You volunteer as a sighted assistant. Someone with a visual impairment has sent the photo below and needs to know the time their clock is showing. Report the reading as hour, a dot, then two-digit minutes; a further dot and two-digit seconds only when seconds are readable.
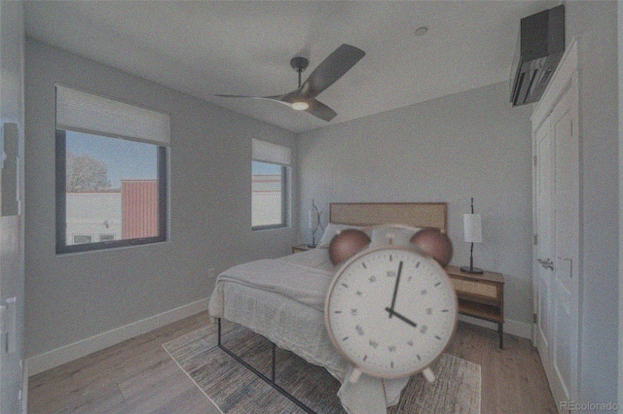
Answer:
4.02
